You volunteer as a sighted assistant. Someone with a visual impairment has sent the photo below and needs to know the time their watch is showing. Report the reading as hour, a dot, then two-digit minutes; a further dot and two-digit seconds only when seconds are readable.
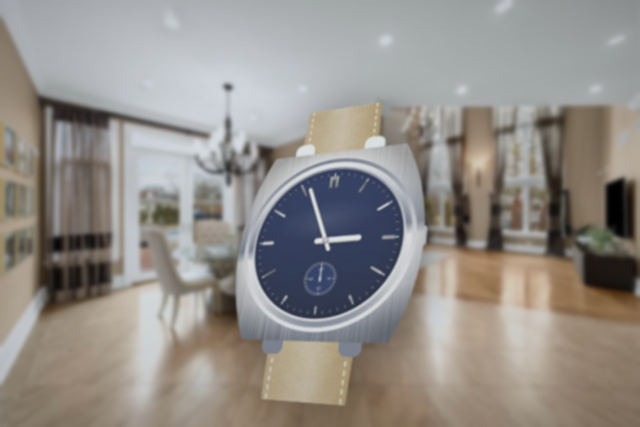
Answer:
2.56
